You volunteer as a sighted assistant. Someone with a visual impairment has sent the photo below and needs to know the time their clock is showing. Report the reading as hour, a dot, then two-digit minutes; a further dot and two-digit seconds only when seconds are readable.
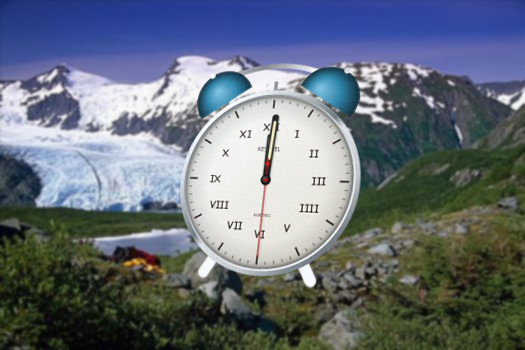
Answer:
12.00.30
